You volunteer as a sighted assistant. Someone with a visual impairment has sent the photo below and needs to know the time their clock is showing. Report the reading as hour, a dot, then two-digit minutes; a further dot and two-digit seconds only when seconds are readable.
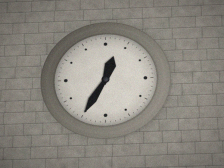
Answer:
12.35
